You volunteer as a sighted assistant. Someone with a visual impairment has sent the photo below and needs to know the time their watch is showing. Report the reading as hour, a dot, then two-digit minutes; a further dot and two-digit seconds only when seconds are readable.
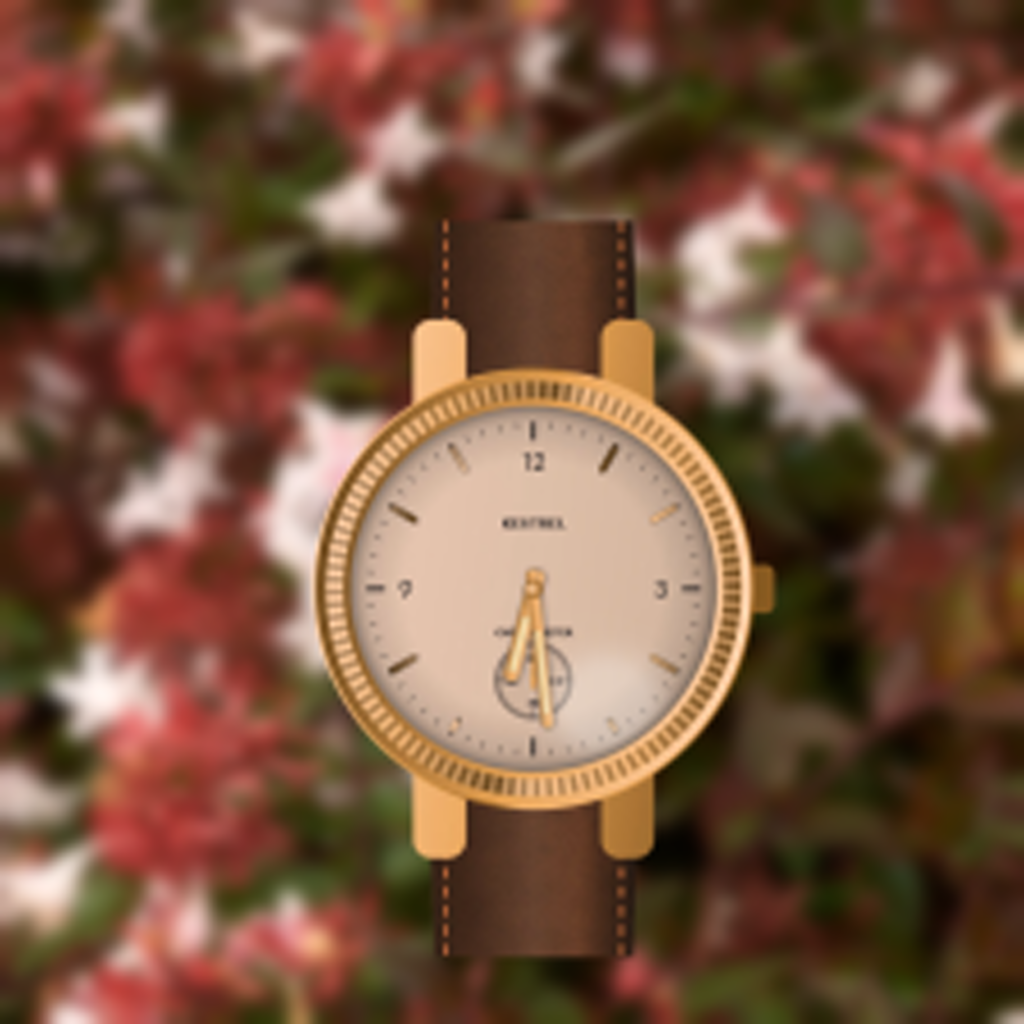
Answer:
6.29
